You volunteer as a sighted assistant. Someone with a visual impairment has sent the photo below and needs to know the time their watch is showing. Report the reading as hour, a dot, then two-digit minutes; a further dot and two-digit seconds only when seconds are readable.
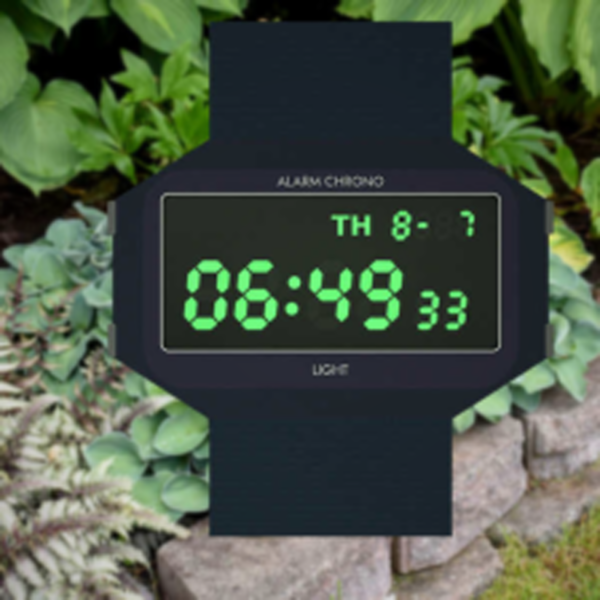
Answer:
6.49.33
